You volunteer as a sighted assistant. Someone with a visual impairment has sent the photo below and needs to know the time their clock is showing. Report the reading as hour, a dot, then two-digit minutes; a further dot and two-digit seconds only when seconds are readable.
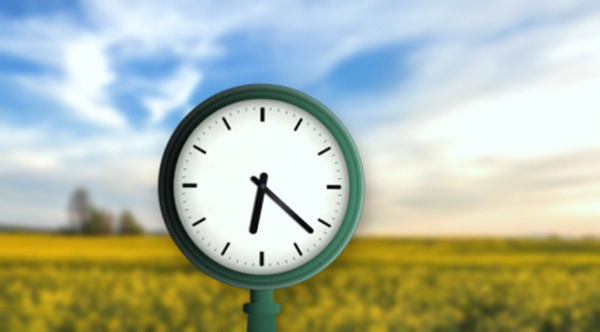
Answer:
6.22
